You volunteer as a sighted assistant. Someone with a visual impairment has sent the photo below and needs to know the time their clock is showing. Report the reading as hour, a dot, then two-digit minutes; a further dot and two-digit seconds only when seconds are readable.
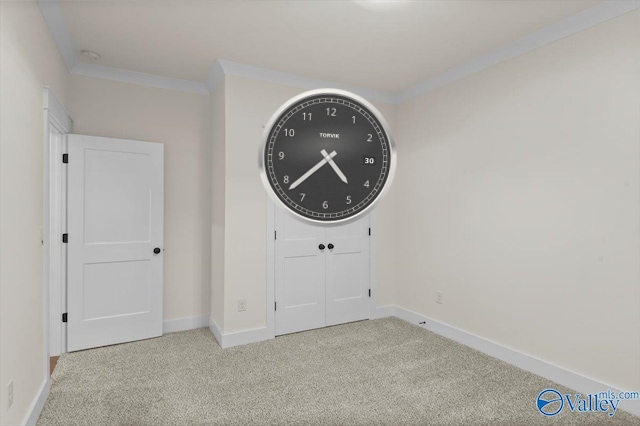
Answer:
4.38
